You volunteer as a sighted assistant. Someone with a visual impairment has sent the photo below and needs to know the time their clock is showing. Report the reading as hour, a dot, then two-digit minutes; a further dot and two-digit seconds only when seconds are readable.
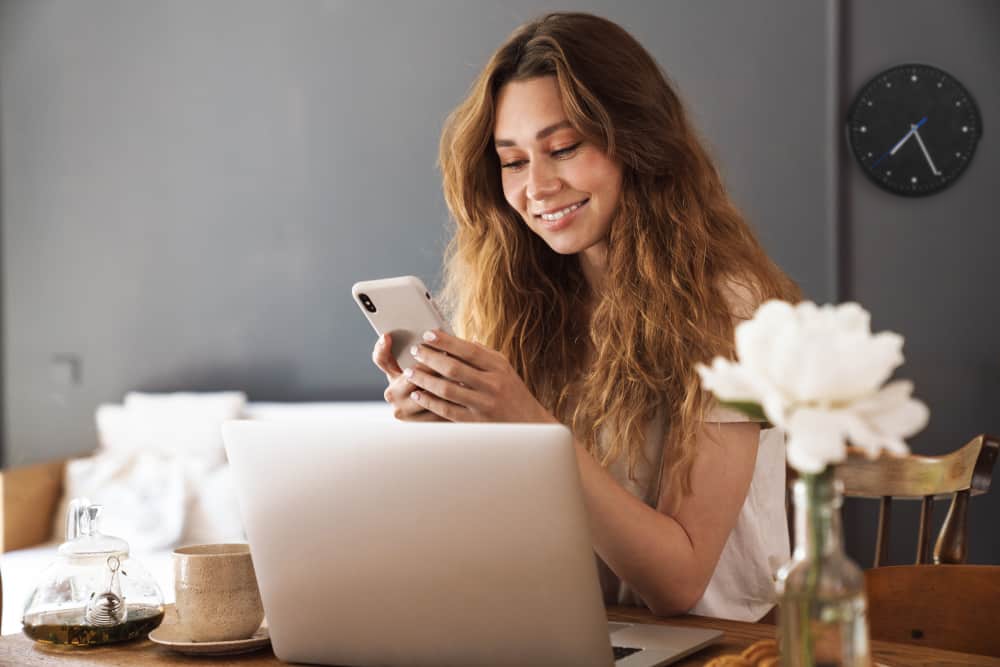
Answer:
7.25.38
